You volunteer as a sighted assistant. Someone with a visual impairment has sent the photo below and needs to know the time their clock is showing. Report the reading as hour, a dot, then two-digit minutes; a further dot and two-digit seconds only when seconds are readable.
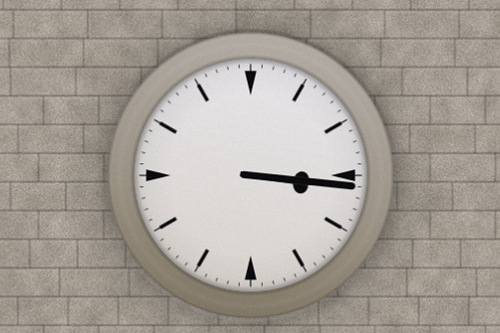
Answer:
3.16
